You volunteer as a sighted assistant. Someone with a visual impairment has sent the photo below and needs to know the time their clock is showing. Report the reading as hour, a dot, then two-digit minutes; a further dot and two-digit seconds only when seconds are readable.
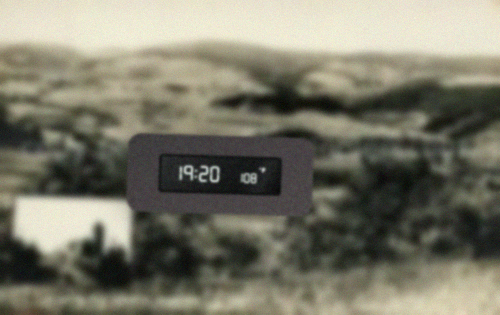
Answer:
19.20
